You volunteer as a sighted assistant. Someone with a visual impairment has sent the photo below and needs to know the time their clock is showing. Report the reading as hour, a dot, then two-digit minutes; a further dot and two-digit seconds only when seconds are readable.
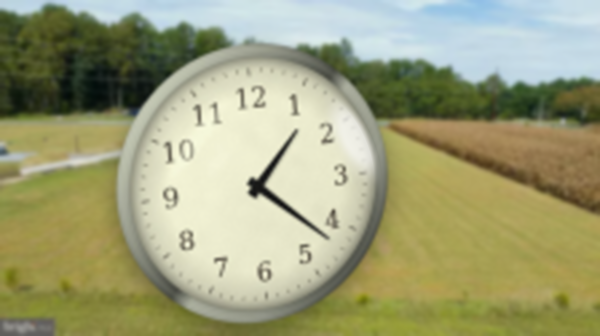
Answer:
1.22
